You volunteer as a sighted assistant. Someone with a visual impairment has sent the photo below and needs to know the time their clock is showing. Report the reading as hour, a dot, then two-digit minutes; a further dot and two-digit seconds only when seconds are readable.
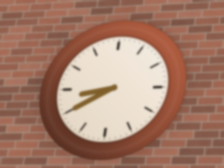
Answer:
8.40
